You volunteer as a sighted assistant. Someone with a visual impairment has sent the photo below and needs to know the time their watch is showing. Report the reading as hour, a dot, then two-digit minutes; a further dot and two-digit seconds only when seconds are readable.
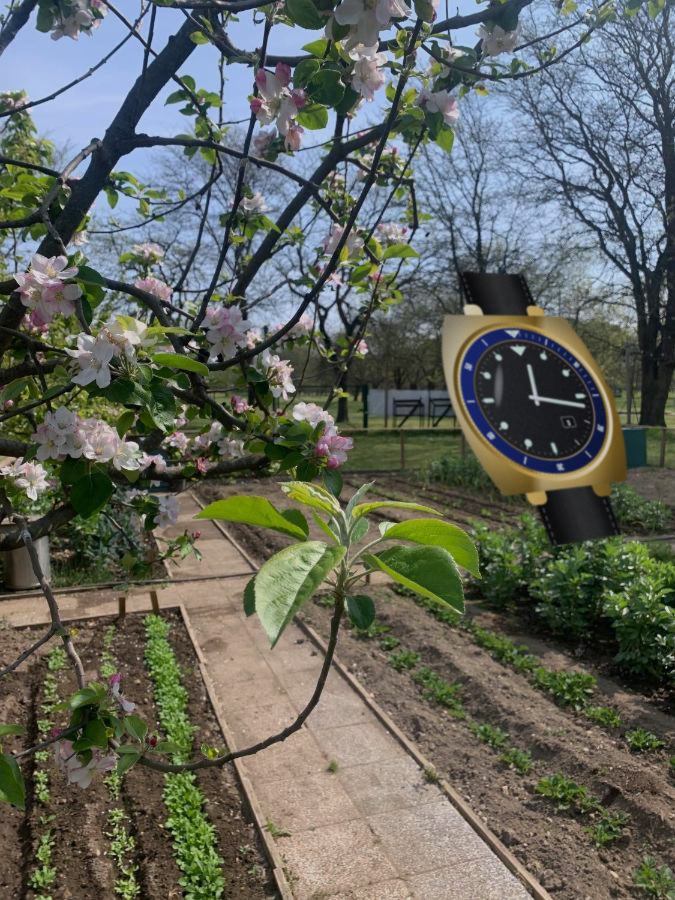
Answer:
12.17
